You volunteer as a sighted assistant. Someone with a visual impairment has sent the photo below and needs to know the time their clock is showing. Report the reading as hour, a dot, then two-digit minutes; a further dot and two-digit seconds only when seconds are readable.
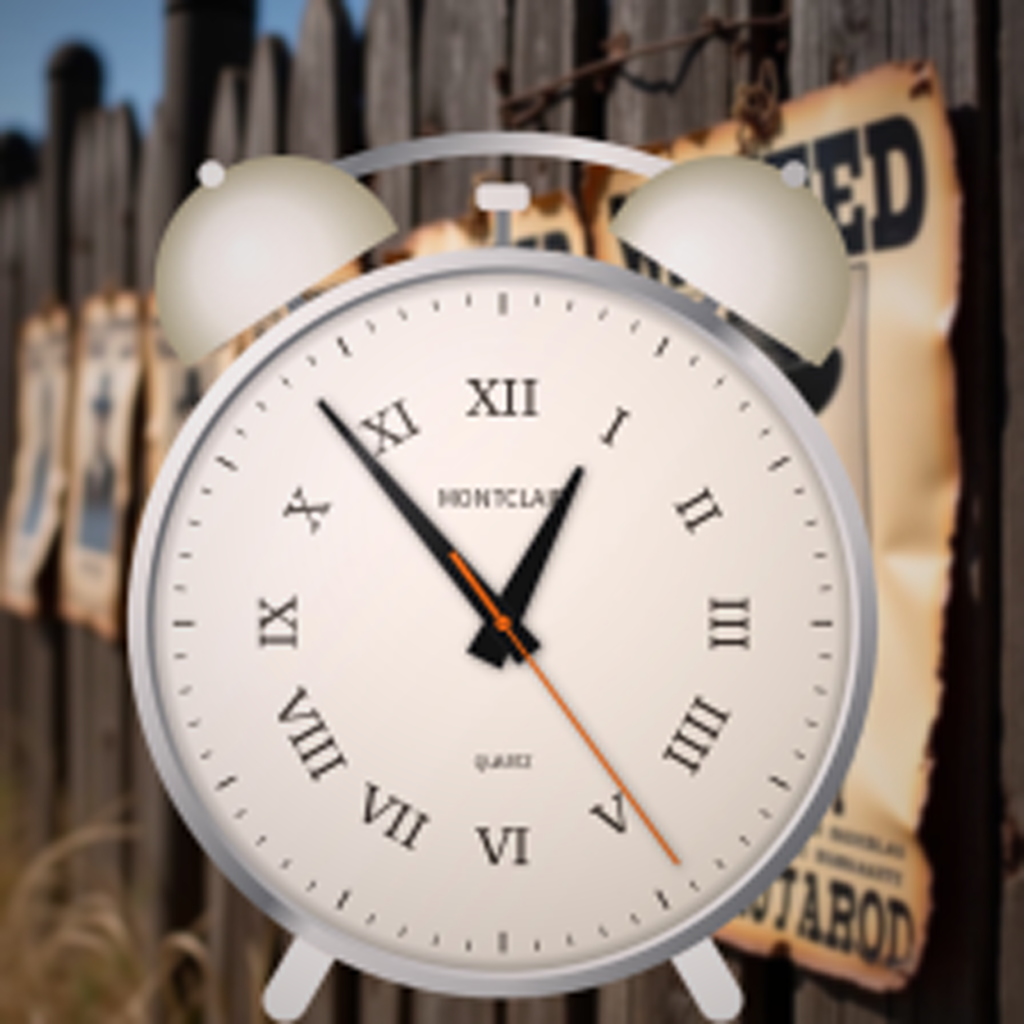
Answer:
12.53.24
